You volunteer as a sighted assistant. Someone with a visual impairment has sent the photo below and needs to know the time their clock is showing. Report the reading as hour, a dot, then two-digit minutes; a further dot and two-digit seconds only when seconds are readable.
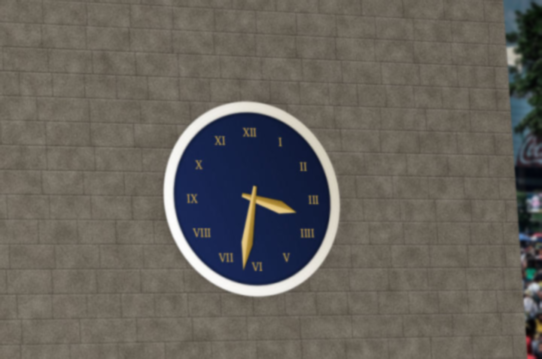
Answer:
3.32
